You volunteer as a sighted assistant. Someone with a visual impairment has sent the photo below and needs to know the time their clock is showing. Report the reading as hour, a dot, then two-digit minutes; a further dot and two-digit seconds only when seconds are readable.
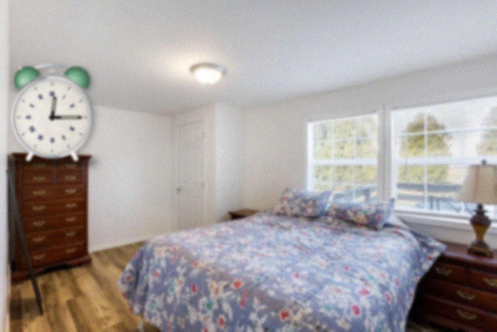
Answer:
12.15
